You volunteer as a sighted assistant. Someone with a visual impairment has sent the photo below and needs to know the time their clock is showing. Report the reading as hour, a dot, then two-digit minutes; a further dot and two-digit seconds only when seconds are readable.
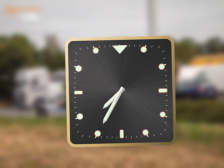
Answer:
7.35
